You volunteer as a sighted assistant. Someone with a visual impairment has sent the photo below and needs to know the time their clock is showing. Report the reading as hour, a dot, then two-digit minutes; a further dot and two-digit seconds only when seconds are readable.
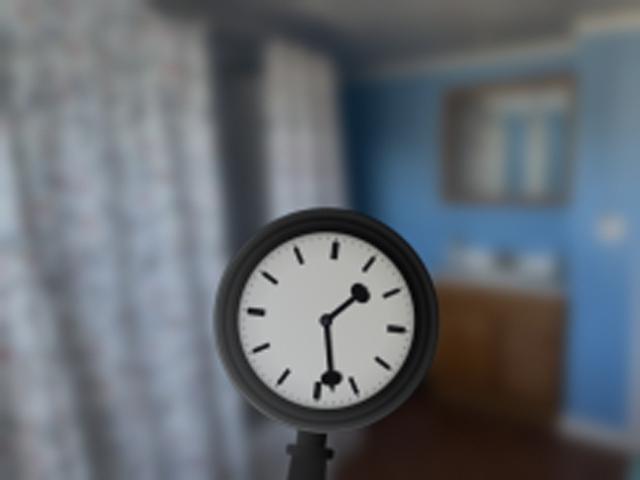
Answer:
1.28
